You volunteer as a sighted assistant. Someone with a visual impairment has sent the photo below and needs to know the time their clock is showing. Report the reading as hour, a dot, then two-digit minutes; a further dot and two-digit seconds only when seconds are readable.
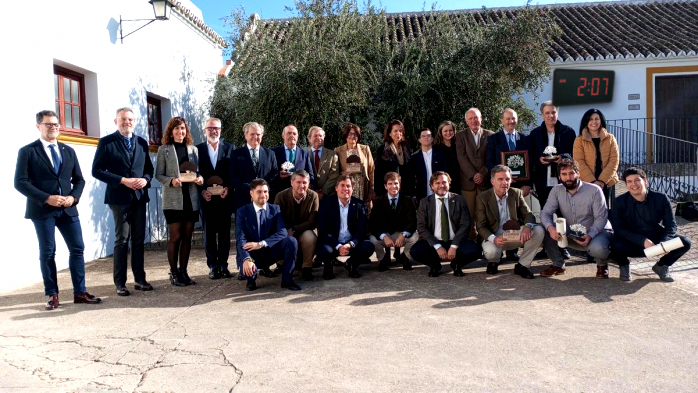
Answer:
2.07
